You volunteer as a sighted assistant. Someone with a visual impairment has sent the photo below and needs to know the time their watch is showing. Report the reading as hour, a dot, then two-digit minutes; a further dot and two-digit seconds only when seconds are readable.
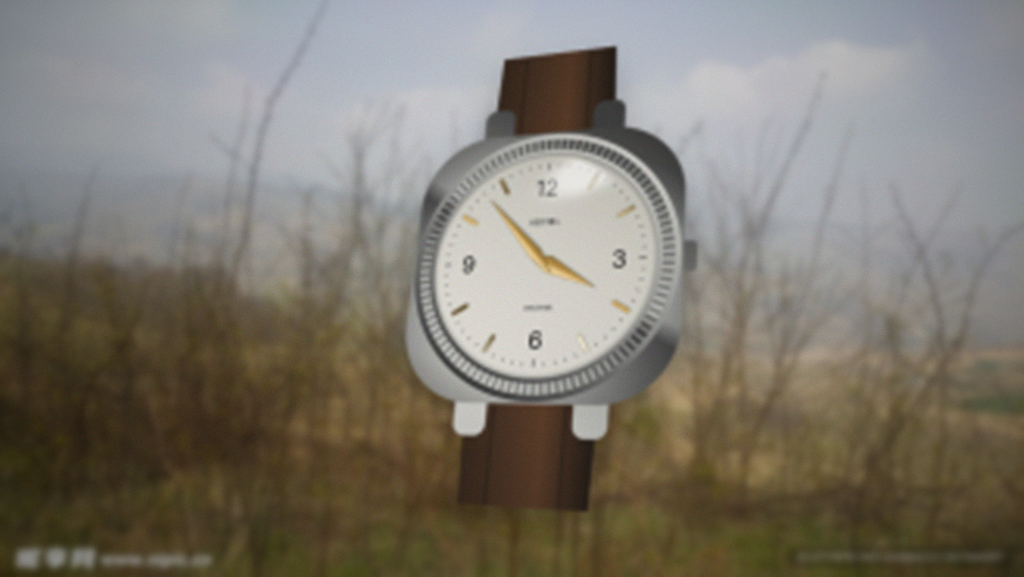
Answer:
3.53
